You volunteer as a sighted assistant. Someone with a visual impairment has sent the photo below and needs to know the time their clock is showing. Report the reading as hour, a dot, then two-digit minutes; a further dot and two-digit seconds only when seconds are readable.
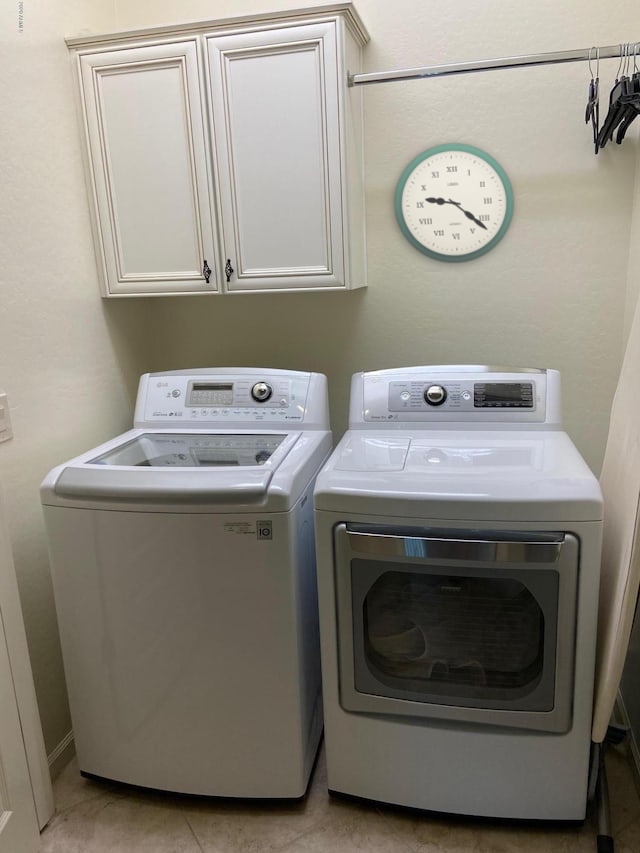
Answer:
9.22
